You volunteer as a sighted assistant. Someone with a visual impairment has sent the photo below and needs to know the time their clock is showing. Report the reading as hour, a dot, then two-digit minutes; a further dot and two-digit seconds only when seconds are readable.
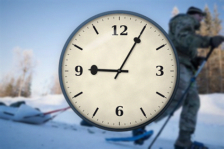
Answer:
9.05
